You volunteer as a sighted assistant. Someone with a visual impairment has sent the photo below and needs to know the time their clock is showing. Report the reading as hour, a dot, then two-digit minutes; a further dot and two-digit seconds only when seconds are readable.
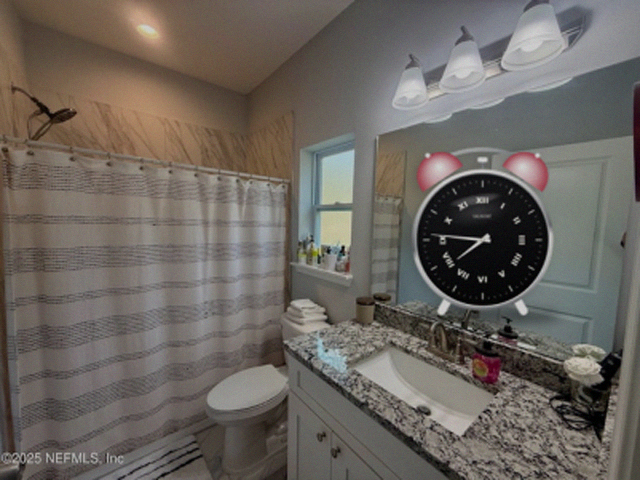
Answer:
7.46
